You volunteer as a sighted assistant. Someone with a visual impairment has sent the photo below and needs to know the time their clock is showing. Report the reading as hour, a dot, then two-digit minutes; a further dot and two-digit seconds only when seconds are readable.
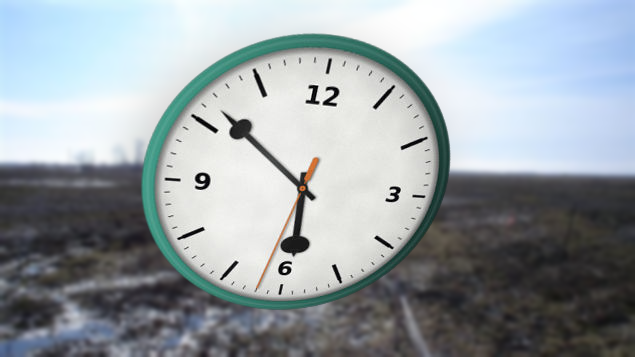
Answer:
5.51.32
